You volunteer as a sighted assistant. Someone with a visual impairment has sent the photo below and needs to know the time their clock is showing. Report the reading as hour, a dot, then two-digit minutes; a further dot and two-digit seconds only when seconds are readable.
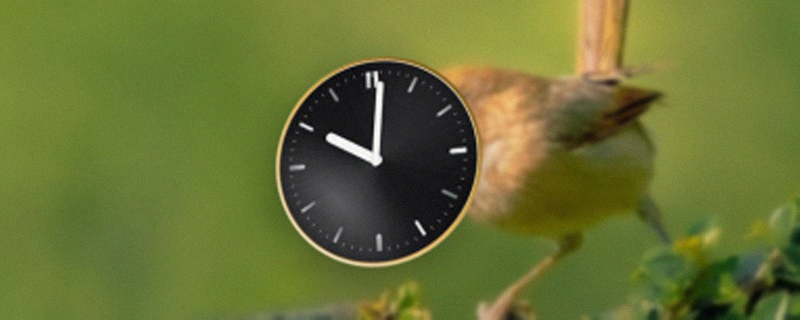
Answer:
10.01
